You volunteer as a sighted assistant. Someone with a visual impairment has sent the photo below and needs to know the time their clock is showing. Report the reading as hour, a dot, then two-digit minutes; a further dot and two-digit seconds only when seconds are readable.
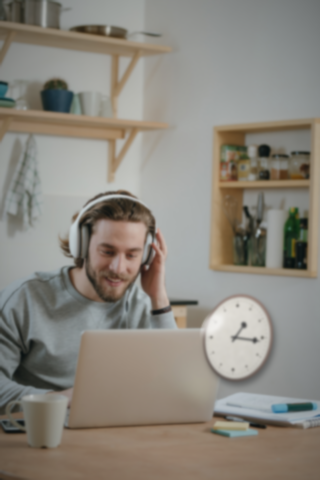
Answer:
1.16
